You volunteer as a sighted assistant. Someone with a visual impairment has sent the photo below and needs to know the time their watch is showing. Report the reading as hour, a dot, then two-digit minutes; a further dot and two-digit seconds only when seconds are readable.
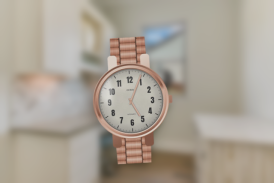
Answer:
5.04
